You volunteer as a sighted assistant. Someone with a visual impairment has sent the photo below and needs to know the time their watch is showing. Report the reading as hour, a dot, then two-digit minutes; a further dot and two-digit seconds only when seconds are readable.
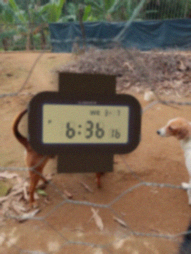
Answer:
6.36.16
